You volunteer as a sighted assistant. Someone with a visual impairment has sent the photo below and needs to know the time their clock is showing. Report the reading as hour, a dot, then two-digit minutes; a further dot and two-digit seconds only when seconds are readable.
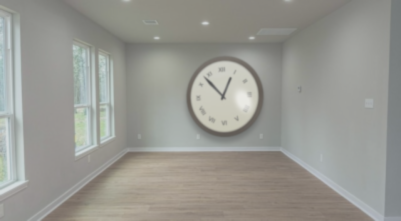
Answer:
12.53
